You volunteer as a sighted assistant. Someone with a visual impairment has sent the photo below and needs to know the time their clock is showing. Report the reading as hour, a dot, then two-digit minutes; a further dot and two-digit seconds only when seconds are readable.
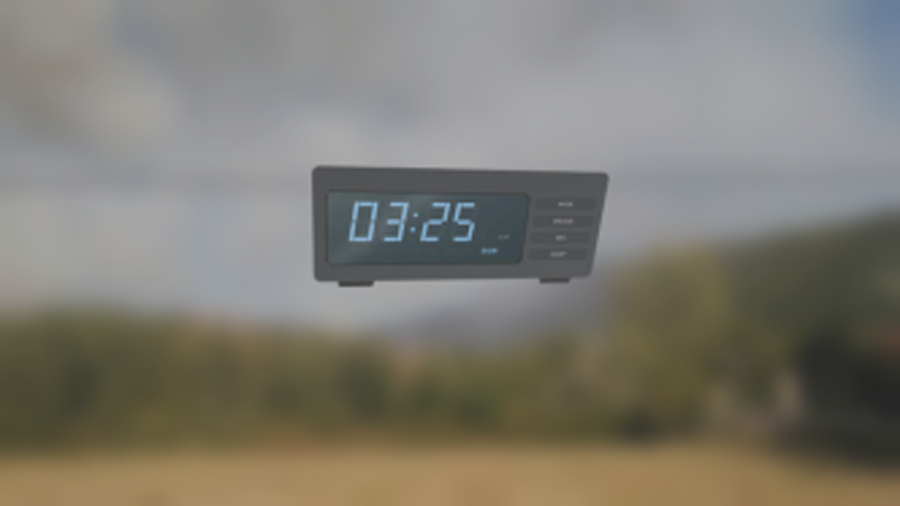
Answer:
3.25
